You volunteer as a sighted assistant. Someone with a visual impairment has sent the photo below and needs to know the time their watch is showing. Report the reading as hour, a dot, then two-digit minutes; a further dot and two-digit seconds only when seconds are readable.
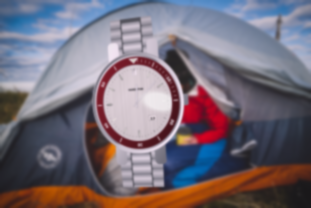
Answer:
12.08
